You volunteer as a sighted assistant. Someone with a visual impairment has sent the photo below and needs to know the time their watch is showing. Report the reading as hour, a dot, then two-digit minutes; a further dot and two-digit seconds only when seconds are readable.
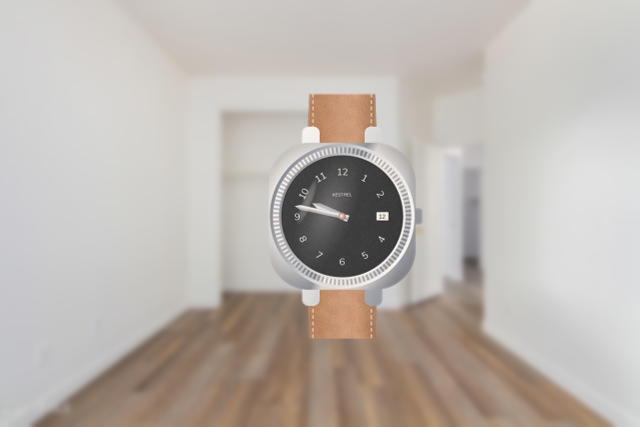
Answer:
9.47
